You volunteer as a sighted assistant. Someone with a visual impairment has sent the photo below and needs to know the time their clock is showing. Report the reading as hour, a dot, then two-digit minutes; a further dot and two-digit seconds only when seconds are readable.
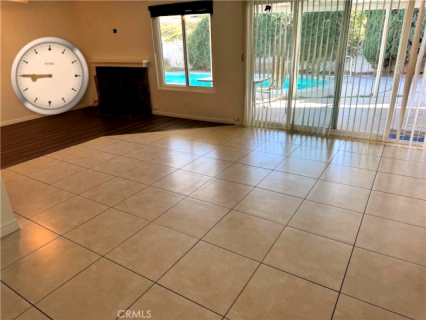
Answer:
8.45
